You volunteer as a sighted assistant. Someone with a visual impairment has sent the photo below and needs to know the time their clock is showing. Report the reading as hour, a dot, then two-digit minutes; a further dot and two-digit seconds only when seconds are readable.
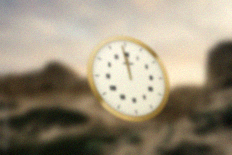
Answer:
11.59
